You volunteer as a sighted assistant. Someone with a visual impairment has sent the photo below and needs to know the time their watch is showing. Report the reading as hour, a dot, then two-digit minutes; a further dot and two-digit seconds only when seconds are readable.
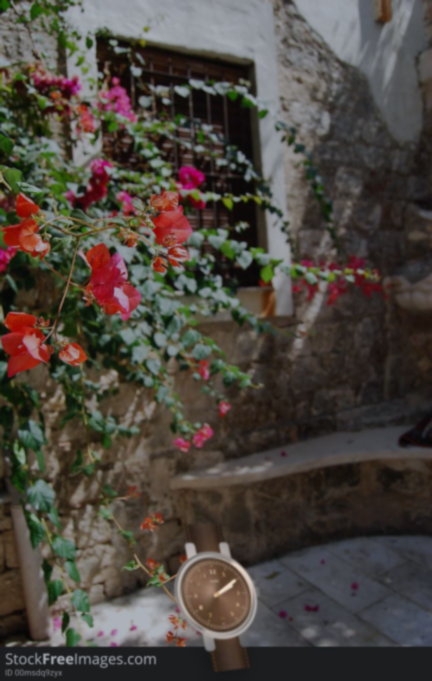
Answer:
2.10
